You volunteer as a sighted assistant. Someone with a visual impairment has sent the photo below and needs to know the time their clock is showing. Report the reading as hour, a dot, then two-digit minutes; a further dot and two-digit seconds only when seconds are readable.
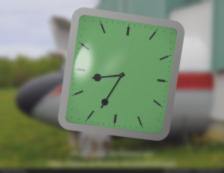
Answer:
8.34
